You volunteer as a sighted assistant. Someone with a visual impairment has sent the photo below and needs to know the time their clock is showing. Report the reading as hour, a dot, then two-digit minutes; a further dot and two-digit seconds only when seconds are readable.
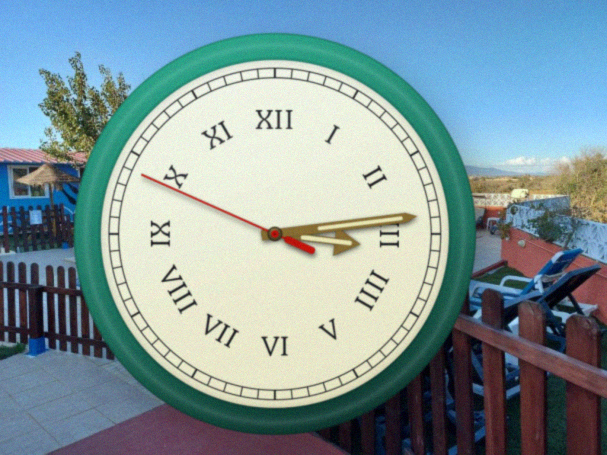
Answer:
3.13.49
